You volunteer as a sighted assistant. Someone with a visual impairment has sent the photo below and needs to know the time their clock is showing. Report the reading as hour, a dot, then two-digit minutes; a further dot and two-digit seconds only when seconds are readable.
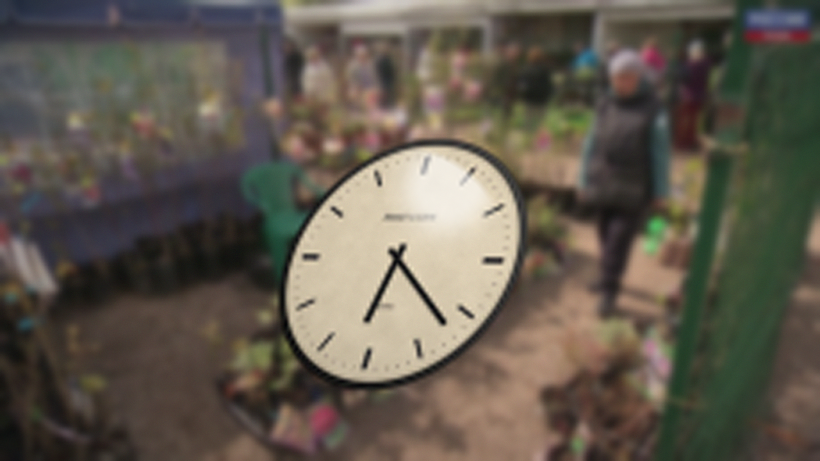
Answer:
6.22
